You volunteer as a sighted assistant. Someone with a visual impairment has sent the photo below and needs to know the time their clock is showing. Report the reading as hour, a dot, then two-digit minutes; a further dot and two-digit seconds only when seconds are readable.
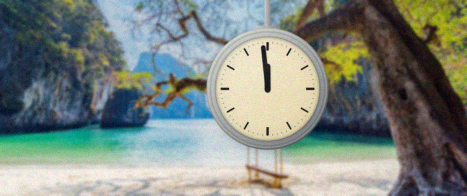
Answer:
11.59
